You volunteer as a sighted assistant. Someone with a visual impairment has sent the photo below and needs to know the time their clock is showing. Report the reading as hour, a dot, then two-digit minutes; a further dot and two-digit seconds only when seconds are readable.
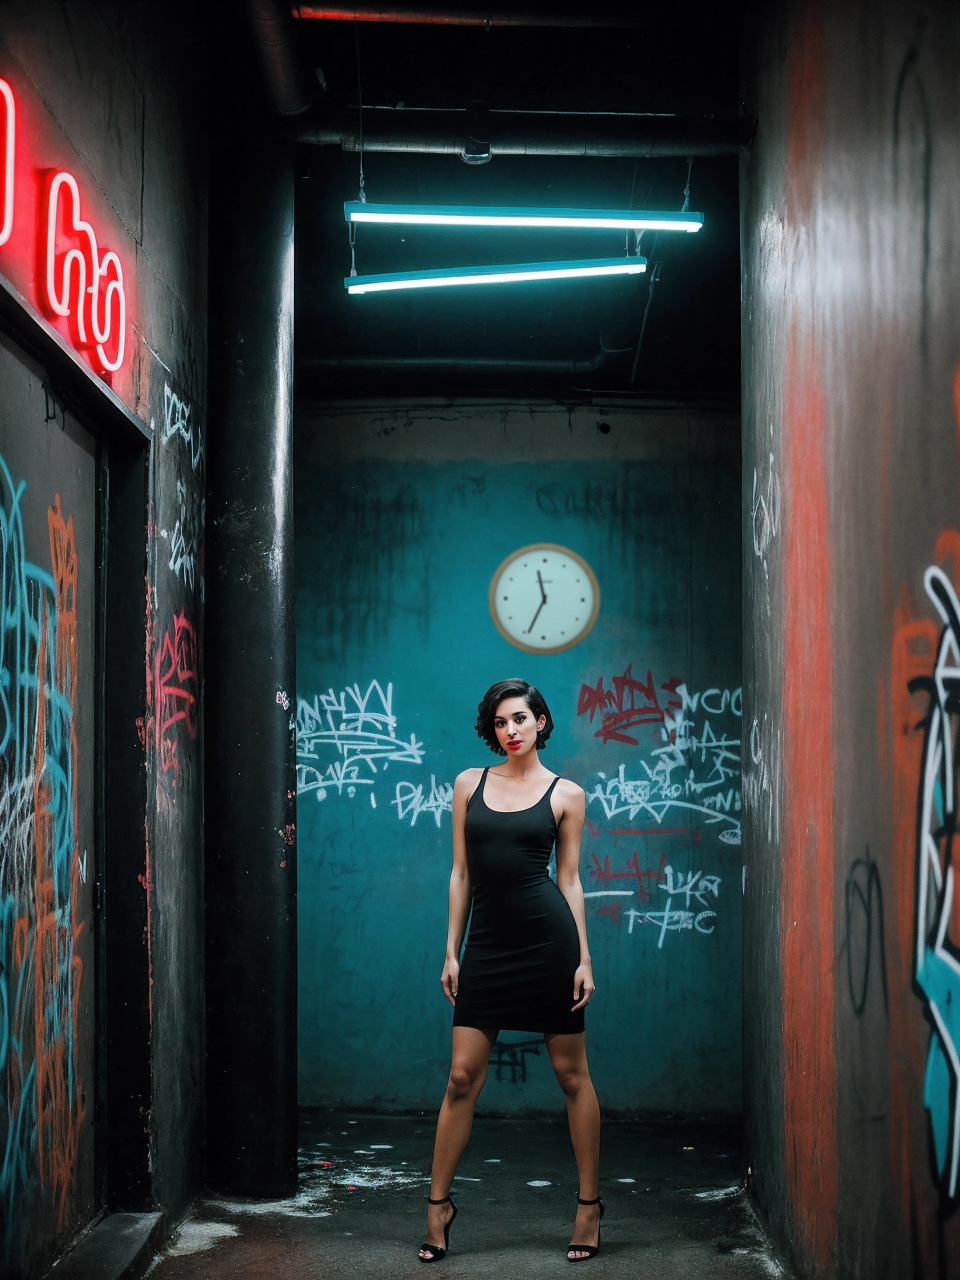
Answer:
11.34
